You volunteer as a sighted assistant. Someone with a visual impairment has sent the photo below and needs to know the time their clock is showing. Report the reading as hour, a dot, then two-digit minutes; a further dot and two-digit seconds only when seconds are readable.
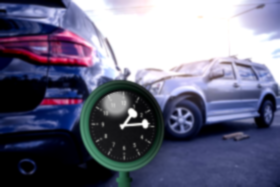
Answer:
1.14
